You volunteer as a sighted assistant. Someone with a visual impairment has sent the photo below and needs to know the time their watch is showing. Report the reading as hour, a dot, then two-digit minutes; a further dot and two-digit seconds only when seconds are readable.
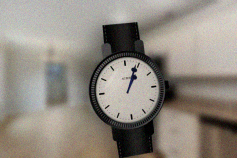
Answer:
1.04
